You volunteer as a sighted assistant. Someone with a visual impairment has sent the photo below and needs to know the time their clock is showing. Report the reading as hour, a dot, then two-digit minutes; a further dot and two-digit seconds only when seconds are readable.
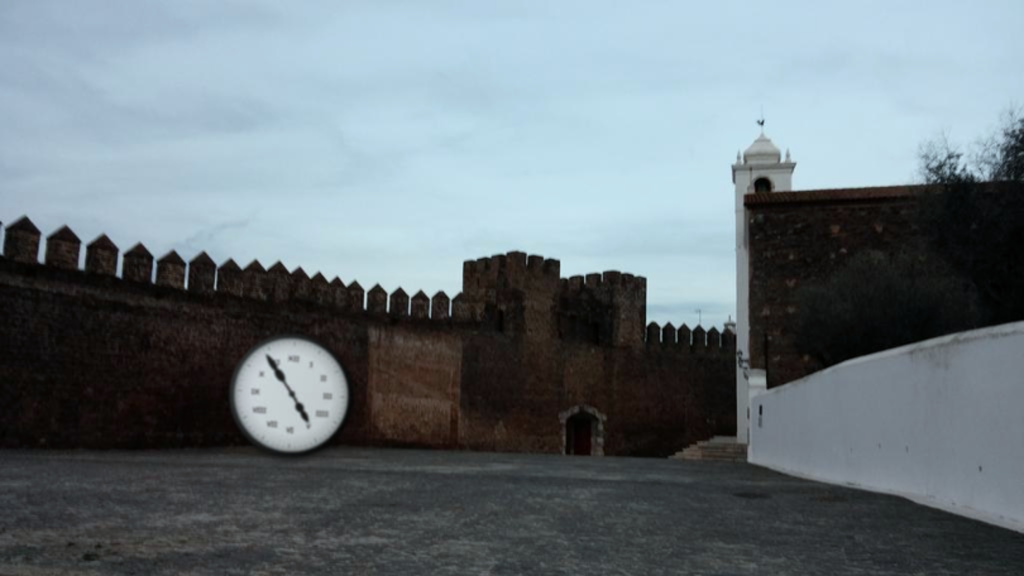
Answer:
4.54
